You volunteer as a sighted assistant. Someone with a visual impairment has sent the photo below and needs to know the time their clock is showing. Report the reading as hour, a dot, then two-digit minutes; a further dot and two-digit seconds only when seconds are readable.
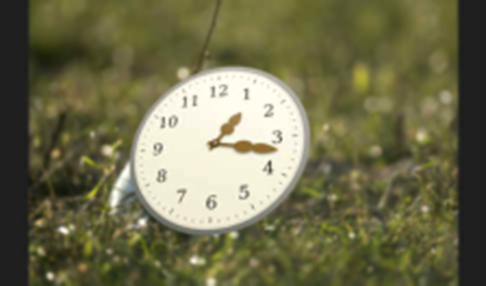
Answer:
1.17
